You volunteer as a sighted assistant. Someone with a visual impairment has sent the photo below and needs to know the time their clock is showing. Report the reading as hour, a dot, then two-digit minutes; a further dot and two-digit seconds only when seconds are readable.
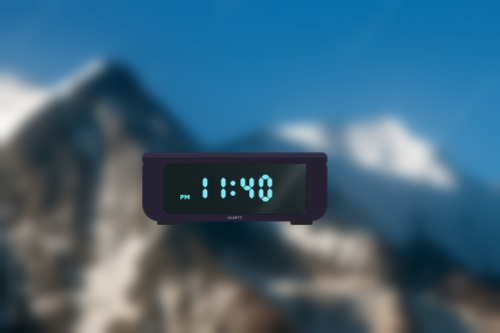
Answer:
11.40
